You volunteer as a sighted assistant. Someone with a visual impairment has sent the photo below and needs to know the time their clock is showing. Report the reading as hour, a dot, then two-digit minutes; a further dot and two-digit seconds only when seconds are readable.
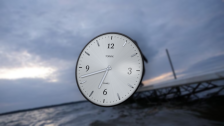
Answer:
6.42
